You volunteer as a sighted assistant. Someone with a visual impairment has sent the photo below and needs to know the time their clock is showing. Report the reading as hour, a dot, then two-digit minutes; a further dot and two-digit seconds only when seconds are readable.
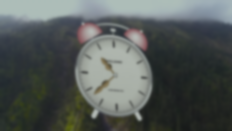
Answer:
10.38
